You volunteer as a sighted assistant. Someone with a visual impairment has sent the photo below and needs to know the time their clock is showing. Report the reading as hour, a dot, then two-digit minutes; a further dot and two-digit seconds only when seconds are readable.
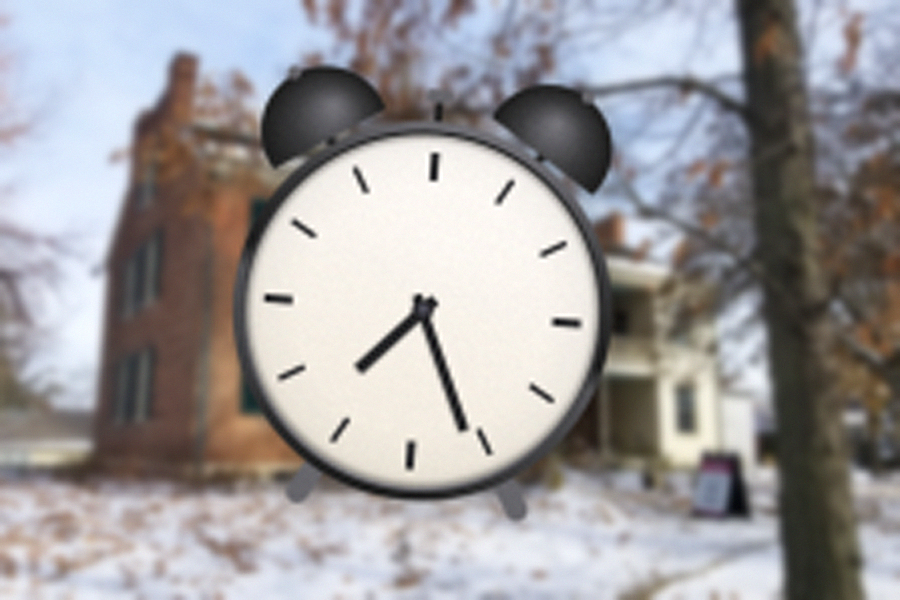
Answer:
7.26
